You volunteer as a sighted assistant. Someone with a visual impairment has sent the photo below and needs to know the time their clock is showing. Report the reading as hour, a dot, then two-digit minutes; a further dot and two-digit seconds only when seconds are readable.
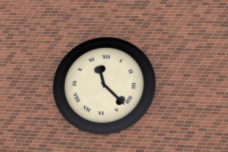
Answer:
11.22
